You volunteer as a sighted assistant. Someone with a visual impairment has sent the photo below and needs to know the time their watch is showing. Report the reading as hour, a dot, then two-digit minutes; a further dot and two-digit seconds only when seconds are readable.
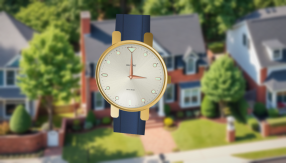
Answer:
3.00
